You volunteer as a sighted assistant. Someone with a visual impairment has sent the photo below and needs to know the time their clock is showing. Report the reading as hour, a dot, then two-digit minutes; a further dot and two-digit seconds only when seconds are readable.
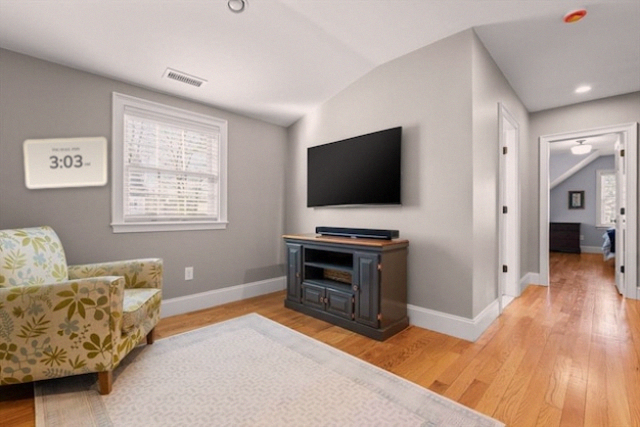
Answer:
3.03
